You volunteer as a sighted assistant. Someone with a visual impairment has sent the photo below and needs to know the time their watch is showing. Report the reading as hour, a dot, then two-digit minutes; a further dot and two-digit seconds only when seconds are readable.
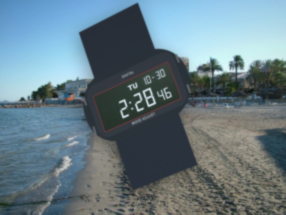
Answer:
2.28.46
